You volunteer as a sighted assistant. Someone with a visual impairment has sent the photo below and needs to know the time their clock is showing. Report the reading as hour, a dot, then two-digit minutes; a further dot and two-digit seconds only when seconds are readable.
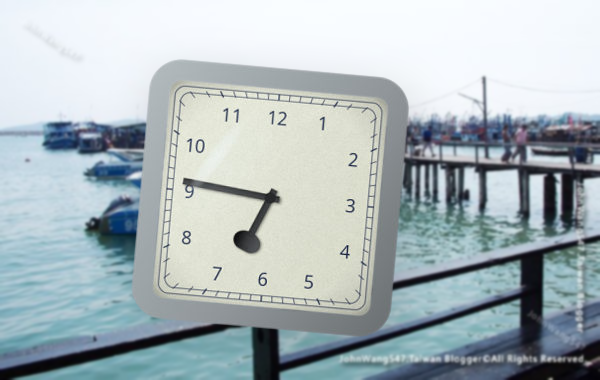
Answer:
6.46
